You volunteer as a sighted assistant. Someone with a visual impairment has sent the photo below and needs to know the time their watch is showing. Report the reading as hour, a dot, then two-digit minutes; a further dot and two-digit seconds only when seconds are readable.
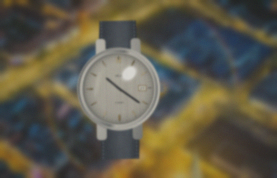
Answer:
10.21
